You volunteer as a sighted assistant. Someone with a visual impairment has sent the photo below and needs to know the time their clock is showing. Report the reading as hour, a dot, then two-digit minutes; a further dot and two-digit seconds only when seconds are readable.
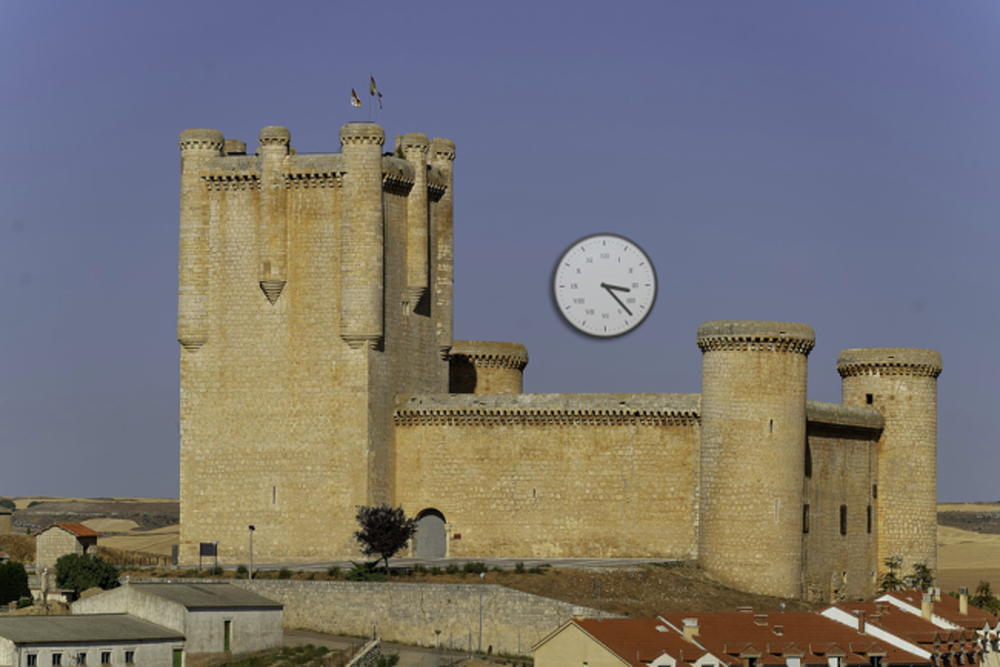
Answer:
3.23
